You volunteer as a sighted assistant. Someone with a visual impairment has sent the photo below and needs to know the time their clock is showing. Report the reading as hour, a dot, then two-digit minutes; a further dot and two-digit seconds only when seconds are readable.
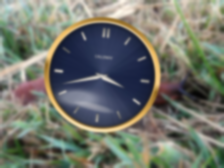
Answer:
3.42
